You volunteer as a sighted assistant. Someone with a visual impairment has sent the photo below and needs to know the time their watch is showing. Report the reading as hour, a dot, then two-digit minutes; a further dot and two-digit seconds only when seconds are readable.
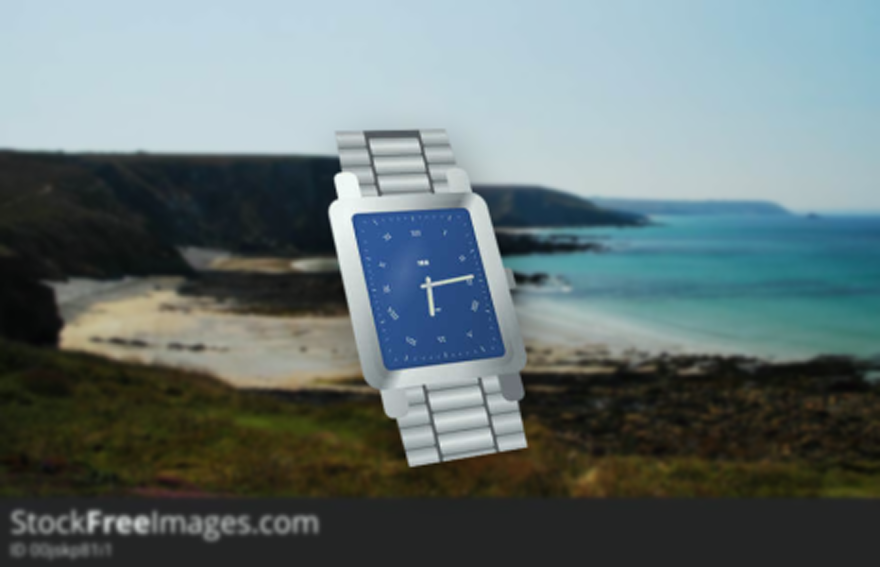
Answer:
6.14
